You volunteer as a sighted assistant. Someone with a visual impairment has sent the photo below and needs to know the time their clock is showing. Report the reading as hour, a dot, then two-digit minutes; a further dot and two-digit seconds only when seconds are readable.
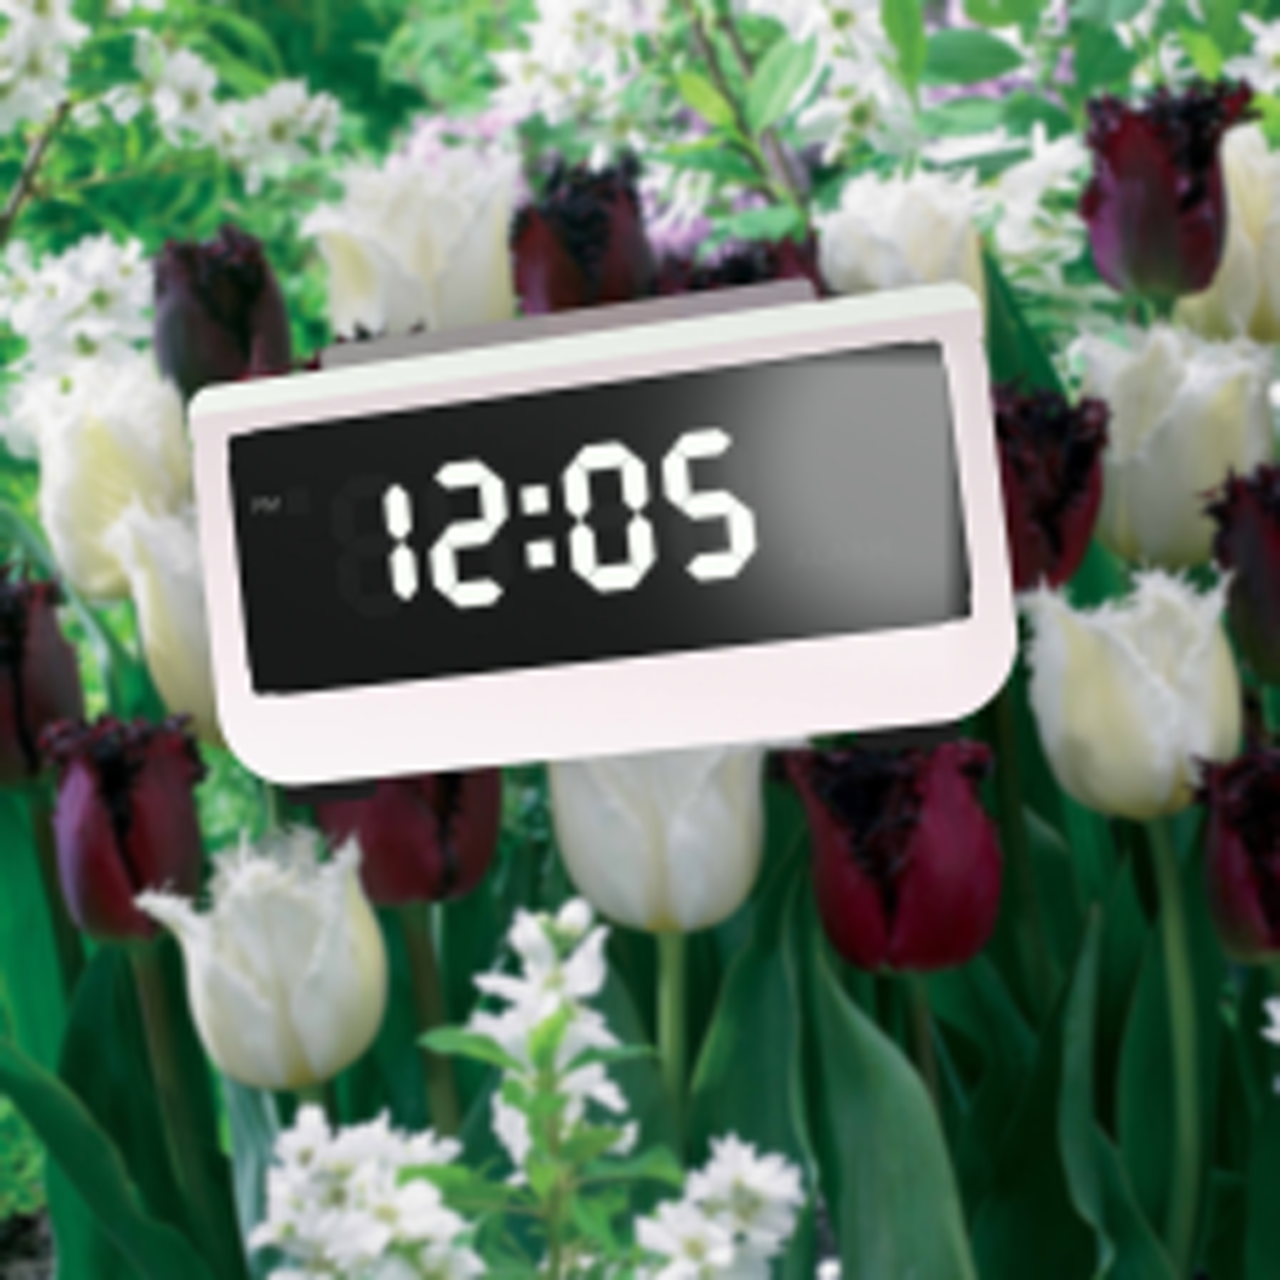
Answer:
12.05
